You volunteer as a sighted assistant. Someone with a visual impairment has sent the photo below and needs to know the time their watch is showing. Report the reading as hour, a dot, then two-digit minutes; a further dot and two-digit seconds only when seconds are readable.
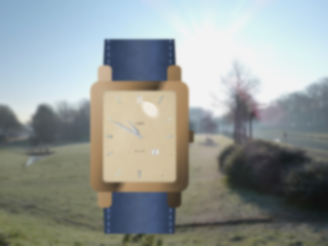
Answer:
10.50
